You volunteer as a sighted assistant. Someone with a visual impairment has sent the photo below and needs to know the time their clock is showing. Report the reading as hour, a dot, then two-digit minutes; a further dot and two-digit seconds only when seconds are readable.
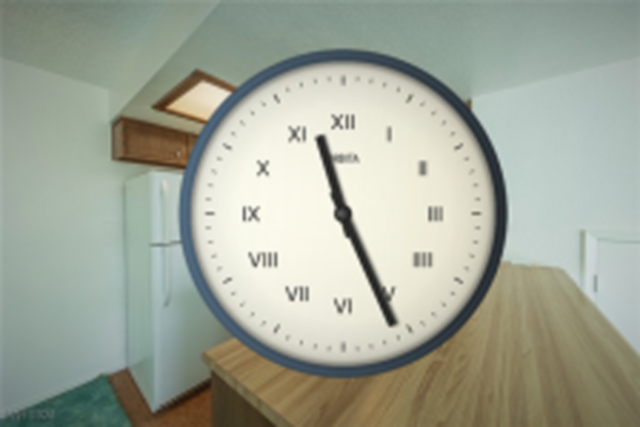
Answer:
11.26
